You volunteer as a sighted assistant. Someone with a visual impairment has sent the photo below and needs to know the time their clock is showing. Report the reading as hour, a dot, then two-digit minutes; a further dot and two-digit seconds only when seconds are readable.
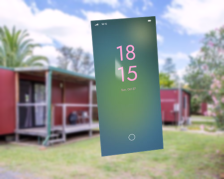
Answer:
18.15
